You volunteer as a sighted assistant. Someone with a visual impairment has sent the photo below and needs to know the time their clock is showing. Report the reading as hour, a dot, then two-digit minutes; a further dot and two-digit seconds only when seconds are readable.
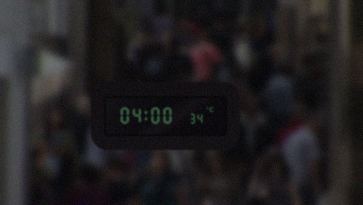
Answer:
4.00
